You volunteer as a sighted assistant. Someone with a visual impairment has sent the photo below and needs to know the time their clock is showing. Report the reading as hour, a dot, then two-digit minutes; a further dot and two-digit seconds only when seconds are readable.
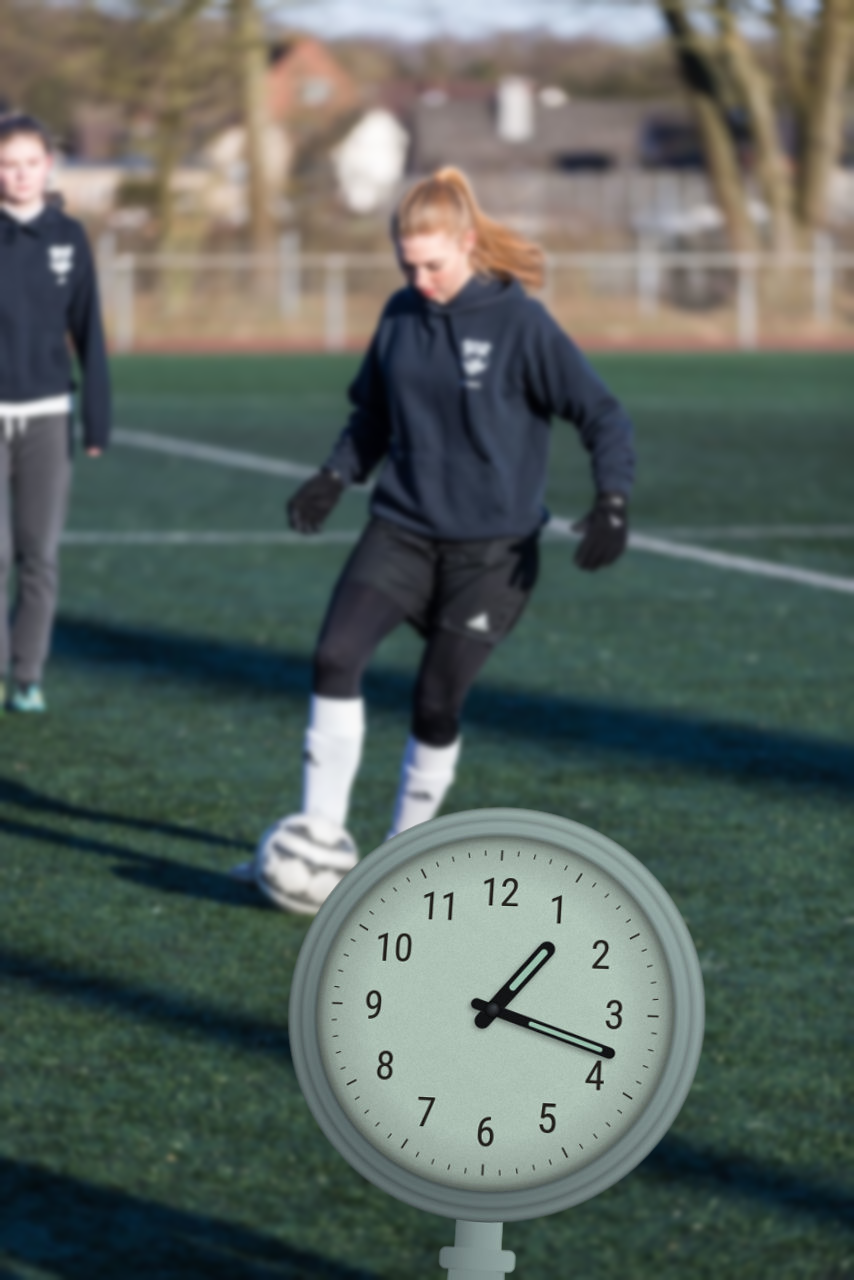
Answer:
1.18
